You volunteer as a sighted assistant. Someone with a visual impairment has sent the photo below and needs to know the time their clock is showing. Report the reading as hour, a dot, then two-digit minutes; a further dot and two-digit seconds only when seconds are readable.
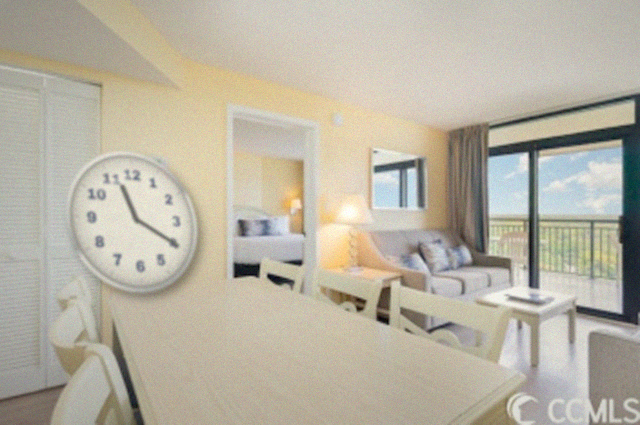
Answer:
11.20
